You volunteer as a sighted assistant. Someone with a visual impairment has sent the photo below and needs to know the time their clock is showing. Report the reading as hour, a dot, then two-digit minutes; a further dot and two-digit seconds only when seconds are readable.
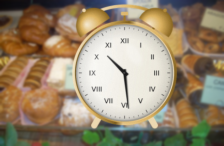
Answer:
10.29
